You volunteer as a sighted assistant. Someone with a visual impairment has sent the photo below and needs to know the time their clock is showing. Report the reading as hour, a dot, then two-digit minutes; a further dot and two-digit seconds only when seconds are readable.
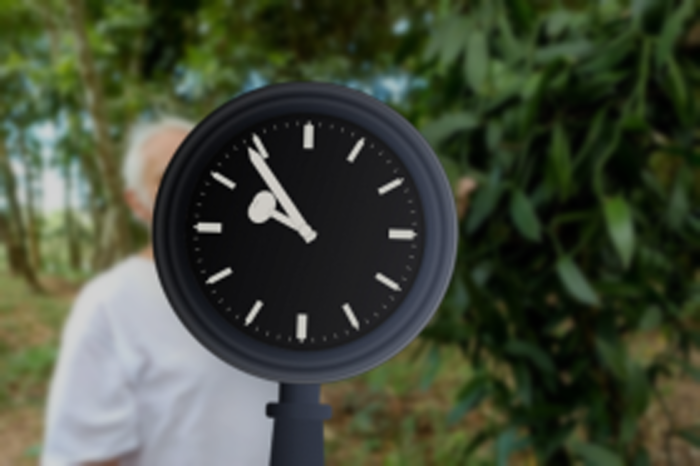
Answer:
9.54
